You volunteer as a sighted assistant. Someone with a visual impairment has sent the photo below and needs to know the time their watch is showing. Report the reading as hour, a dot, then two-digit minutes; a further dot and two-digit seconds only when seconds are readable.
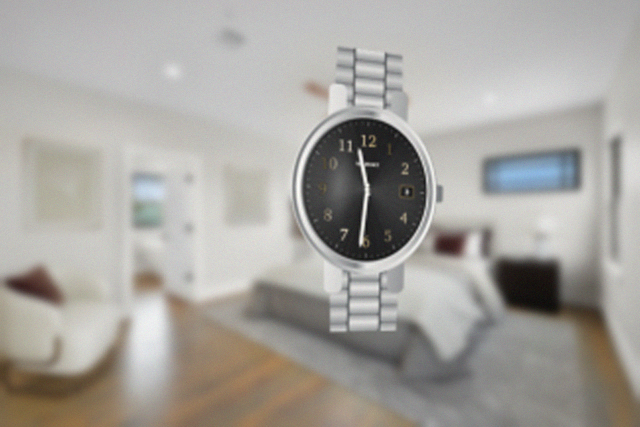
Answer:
11.31
